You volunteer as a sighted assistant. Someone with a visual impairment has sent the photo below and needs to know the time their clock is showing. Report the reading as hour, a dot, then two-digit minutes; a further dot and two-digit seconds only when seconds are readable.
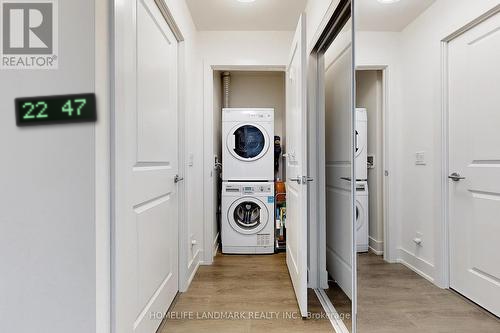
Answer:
22.47
